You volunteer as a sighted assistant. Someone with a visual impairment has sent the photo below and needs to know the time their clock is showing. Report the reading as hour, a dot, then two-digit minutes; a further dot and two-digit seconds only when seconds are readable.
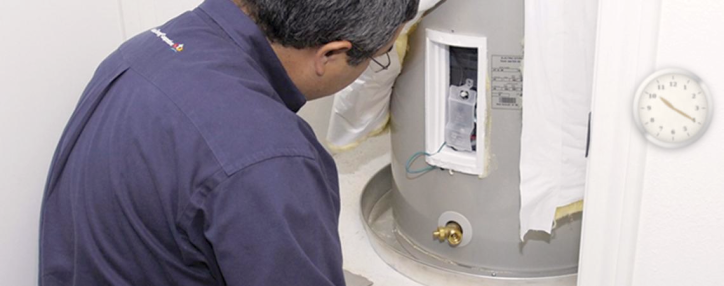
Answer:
10.20
